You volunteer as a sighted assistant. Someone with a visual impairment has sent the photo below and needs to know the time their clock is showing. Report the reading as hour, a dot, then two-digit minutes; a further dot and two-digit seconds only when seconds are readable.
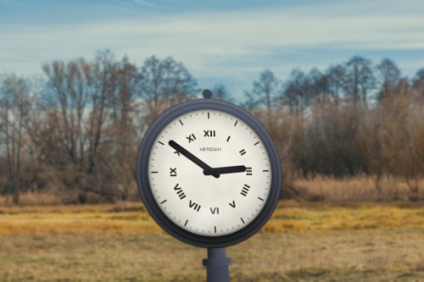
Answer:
2.51
